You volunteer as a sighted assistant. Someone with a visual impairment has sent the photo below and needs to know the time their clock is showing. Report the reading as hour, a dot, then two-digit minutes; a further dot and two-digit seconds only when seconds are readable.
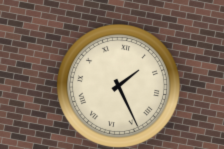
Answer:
1.24
